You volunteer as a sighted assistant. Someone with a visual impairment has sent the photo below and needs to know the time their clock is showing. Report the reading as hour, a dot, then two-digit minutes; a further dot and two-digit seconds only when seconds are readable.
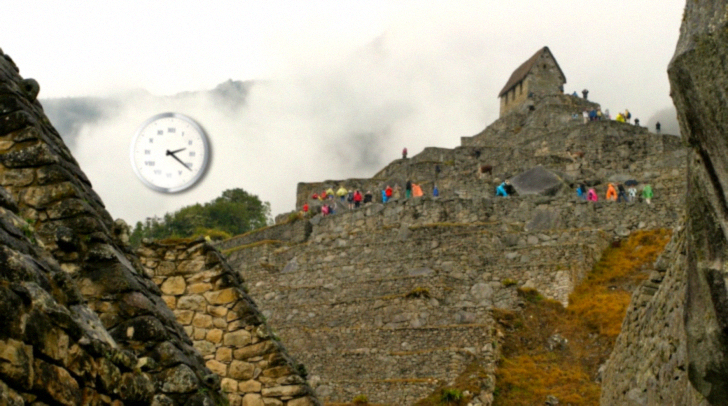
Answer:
2.21
